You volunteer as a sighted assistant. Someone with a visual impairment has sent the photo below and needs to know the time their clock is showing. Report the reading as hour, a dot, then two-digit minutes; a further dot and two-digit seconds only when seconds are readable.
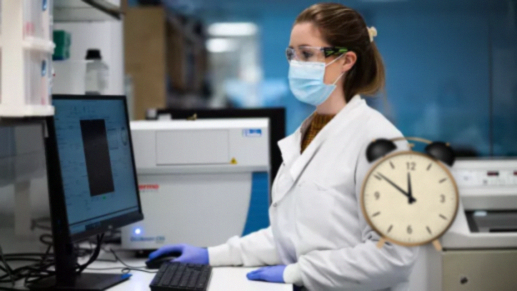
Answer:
11.51
